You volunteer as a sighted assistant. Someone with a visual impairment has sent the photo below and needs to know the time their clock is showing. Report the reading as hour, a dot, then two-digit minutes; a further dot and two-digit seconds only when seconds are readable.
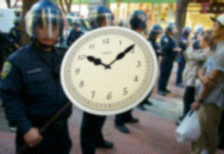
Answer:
10.09
